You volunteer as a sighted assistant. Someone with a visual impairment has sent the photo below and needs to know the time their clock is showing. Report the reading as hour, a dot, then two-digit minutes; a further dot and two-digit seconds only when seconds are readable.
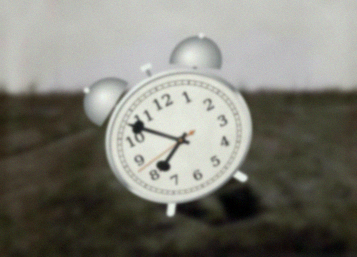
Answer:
7.52.43
